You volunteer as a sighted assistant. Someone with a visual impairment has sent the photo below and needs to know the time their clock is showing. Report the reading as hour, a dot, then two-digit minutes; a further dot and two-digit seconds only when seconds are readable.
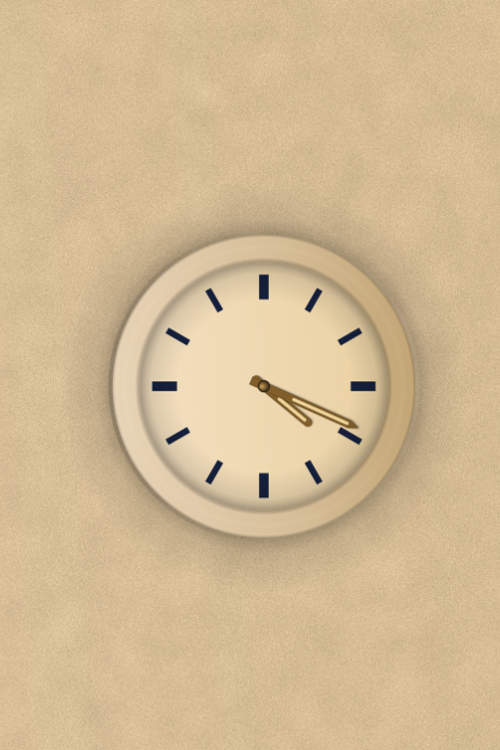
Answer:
4.19
